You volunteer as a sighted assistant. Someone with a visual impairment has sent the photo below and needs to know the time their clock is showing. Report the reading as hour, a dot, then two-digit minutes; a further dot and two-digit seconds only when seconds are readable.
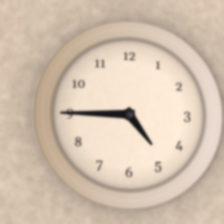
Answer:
4.45
